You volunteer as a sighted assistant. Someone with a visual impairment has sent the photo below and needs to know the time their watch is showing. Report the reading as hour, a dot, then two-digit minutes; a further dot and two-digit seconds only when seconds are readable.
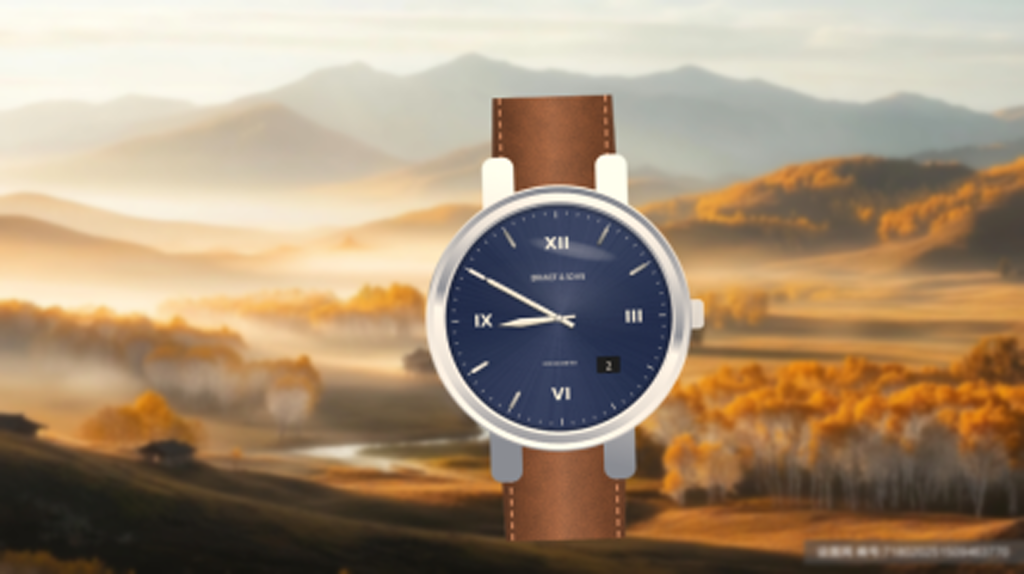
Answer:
8.50
